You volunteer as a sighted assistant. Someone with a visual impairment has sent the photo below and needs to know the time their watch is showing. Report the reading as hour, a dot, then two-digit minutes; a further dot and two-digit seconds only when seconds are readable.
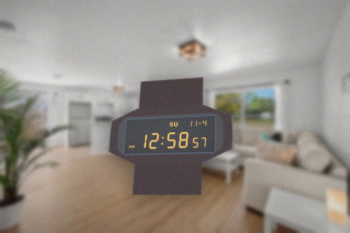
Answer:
12.58.57
